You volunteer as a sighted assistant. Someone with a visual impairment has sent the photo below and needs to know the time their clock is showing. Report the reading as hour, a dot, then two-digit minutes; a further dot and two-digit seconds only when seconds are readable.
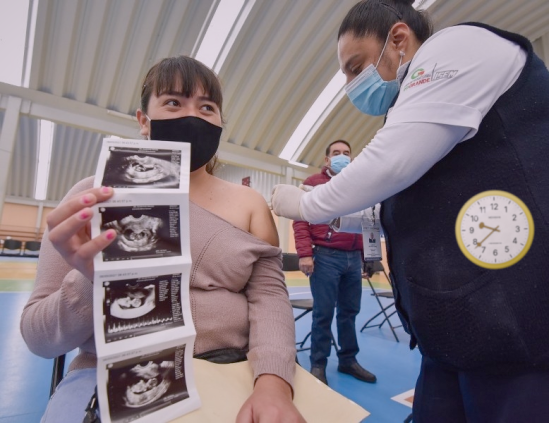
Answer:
9.38
